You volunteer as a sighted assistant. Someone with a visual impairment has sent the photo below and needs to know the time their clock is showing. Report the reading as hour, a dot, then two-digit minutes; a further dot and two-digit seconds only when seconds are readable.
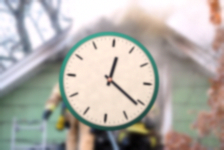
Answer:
12.21
